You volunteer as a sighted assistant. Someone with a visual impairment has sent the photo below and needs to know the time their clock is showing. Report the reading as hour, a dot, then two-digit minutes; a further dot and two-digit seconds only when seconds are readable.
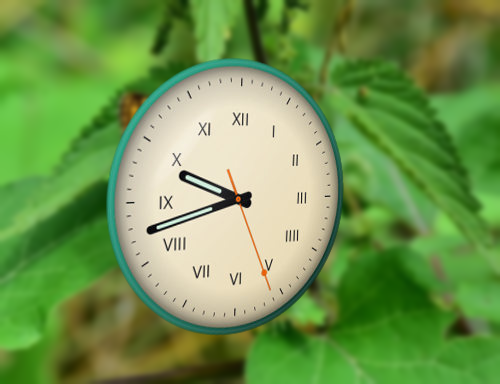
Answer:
9.42.26
